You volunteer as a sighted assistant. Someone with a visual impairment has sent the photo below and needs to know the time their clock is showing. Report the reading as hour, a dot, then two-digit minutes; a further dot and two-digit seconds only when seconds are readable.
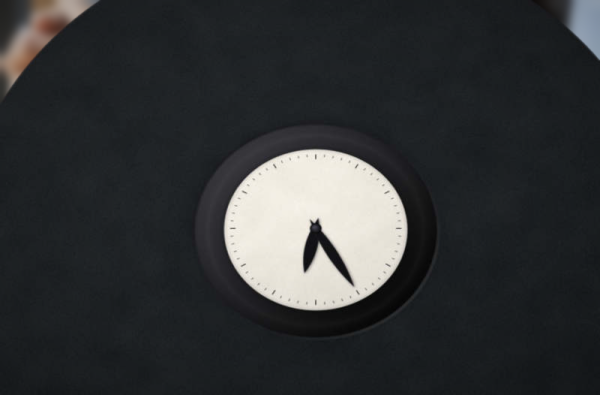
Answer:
6.25
